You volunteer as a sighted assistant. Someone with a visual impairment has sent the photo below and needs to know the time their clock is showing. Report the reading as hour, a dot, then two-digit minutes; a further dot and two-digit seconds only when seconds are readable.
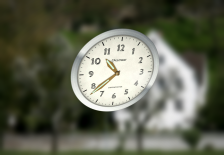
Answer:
10.38
